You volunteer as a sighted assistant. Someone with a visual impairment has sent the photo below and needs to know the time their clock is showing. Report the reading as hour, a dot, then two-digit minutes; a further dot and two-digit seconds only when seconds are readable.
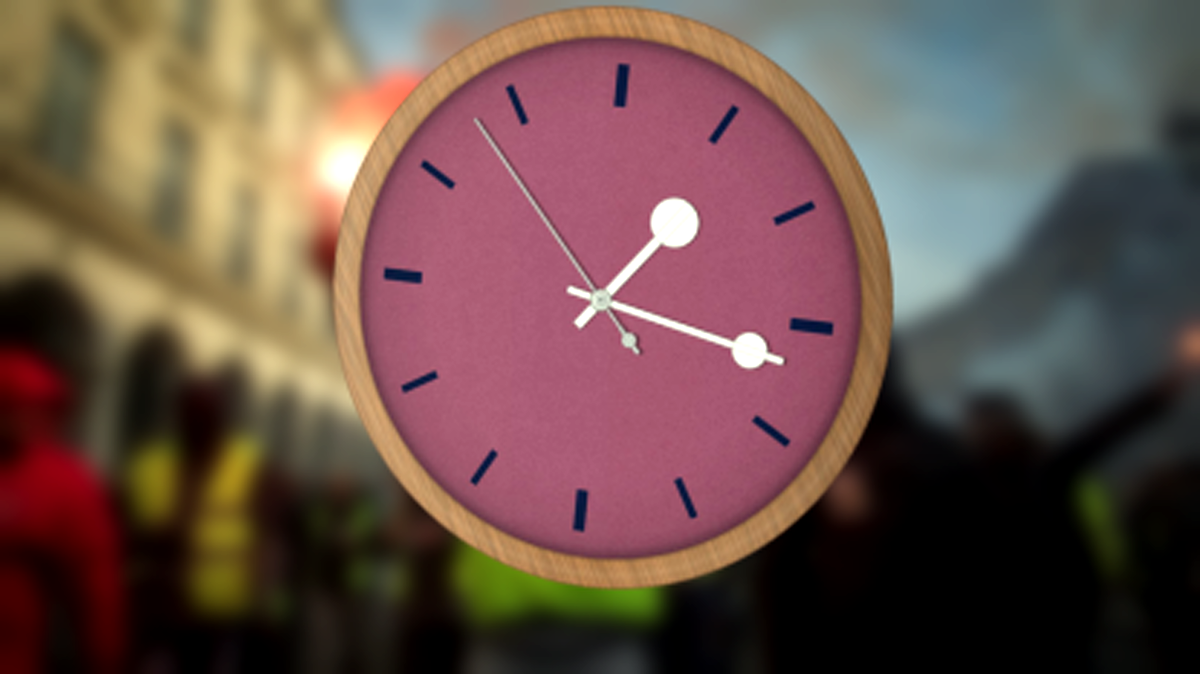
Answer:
1.16.53
